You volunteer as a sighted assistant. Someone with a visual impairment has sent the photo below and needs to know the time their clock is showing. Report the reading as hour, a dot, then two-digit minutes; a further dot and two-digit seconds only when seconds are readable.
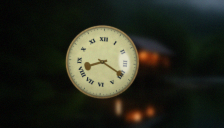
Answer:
8.20
